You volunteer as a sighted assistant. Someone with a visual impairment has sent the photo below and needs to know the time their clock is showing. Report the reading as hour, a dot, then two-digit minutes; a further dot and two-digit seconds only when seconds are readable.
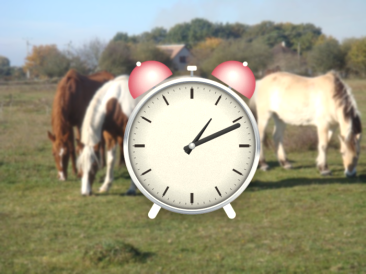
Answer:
1.11
